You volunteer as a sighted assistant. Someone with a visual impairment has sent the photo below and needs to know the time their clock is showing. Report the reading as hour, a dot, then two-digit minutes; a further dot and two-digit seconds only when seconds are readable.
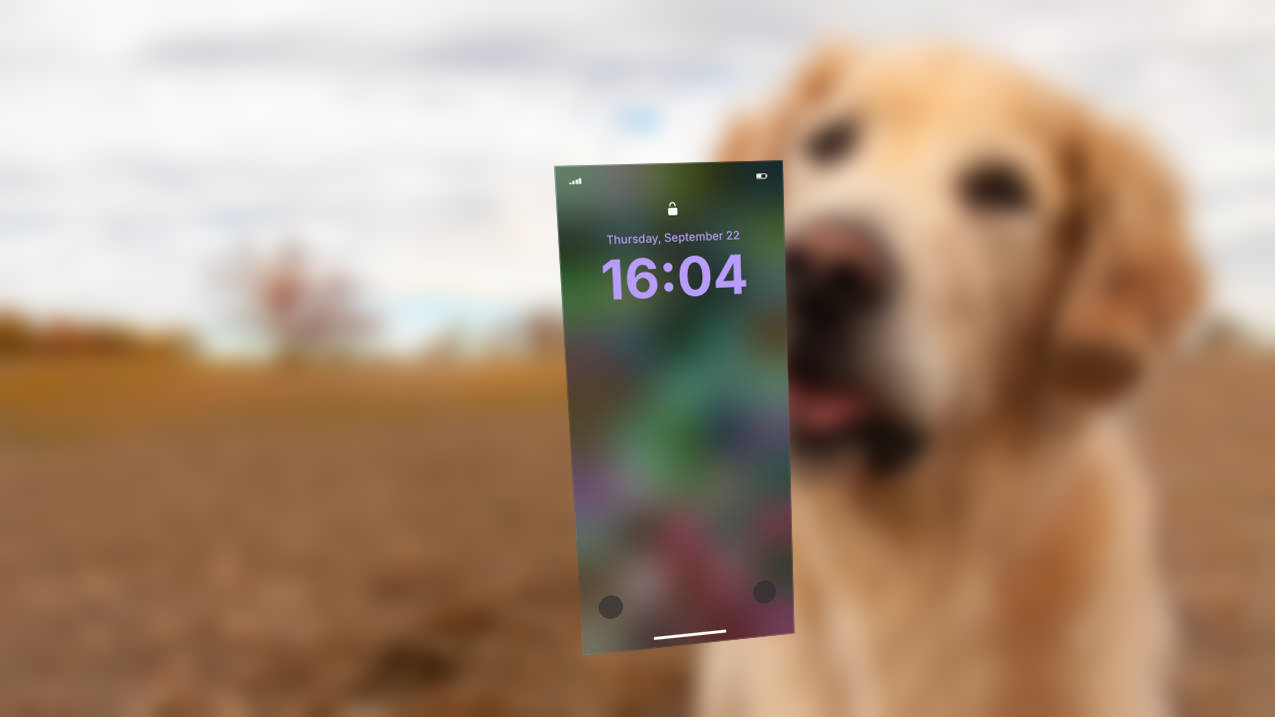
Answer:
16.04
